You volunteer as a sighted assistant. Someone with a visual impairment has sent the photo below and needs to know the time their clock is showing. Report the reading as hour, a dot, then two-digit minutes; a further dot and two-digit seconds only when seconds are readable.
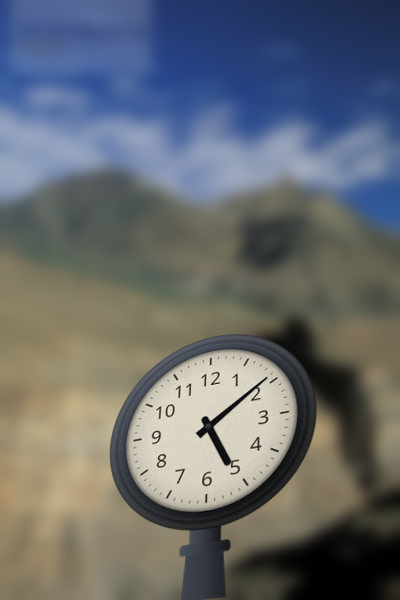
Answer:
5.09
